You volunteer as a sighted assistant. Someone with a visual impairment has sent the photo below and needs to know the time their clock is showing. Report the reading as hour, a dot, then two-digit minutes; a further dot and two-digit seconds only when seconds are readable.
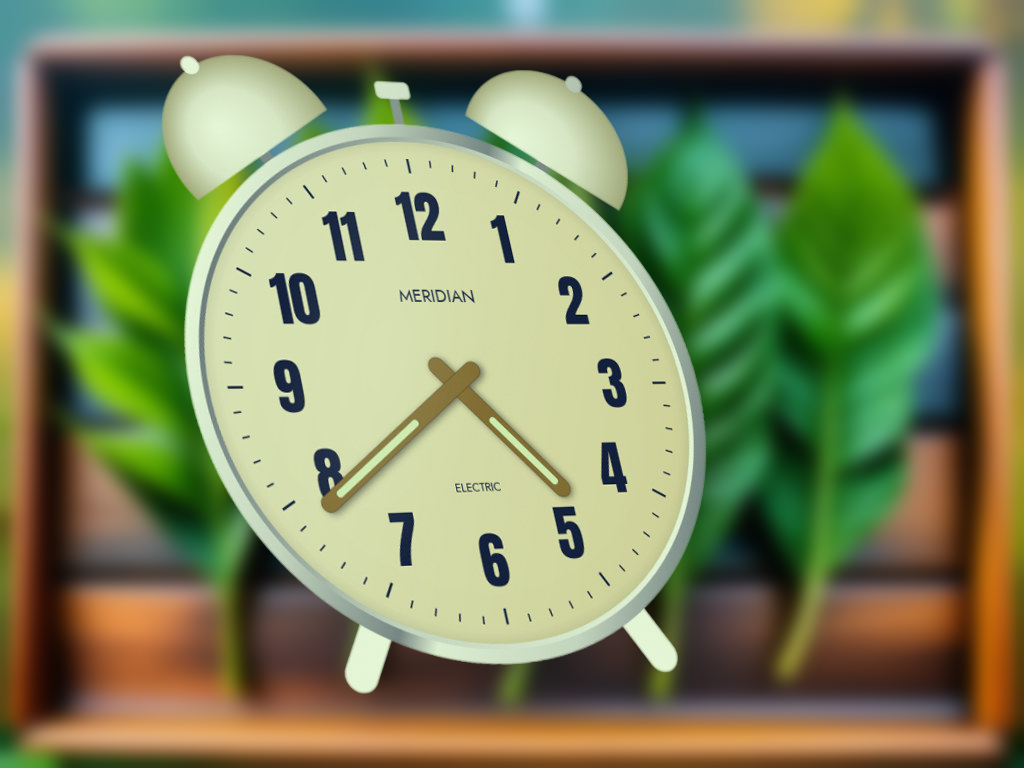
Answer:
4.39
